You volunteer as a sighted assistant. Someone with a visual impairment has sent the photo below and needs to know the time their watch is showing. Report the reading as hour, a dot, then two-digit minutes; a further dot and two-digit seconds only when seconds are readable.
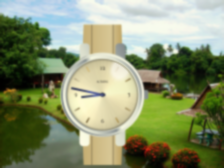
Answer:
8.47
